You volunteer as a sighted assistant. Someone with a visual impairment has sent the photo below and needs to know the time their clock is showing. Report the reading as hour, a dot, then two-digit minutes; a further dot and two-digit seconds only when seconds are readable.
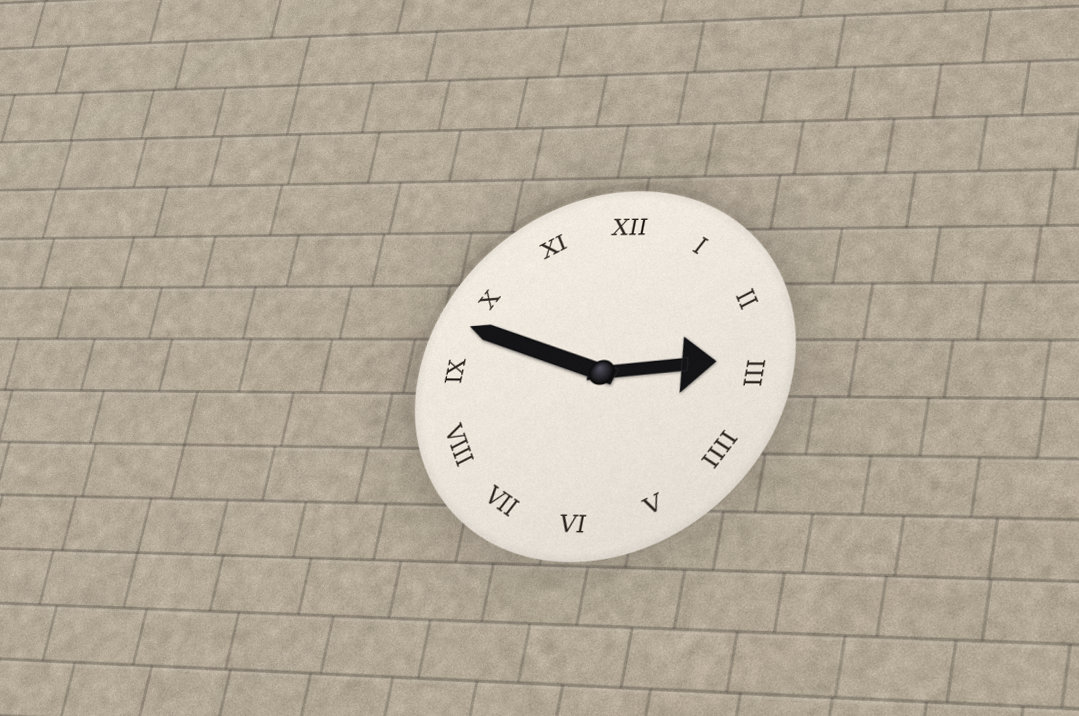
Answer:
2.48
